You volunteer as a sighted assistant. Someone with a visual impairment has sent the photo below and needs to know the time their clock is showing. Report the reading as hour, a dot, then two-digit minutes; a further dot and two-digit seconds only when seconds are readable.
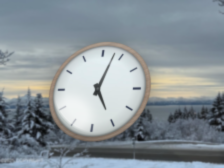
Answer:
5.03
